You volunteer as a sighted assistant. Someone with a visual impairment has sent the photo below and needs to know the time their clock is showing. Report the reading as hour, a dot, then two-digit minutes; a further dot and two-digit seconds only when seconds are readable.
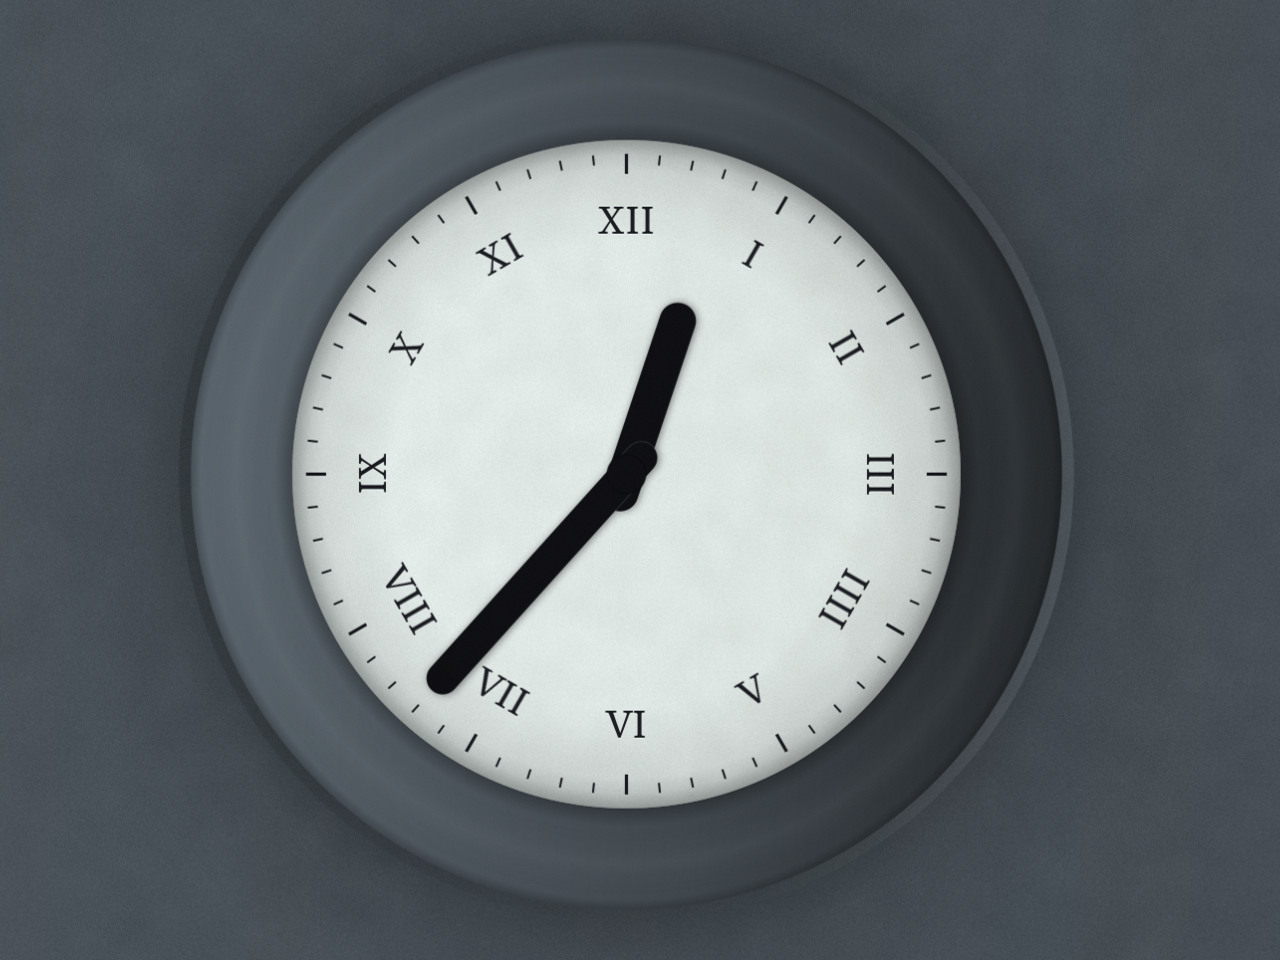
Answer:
12.37
